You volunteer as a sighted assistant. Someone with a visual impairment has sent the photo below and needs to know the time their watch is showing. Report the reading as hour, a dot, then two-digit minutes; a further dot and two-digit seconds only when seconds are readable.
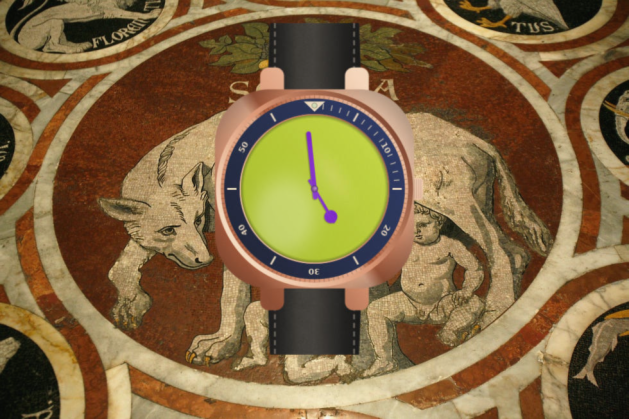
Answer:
4.59
